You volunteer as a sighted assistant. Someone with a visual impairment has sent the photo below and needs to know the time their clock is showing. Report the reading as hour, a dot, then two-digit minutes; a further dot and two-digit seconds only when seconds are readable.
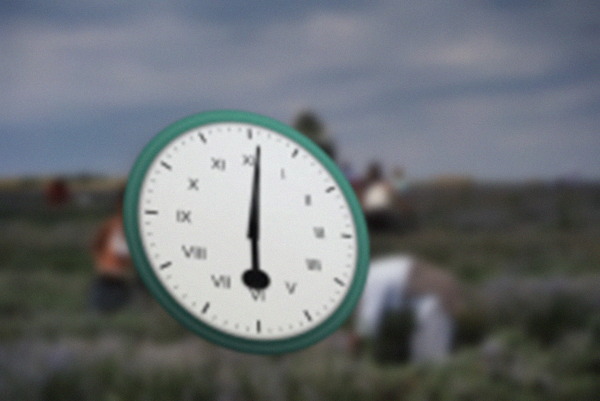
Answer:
6.01
